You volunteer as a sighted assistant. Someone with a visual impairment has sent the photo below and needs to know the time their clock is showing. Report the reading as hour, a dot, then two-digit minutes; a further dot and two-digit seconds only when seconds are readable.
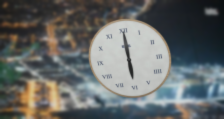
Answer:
6.00
